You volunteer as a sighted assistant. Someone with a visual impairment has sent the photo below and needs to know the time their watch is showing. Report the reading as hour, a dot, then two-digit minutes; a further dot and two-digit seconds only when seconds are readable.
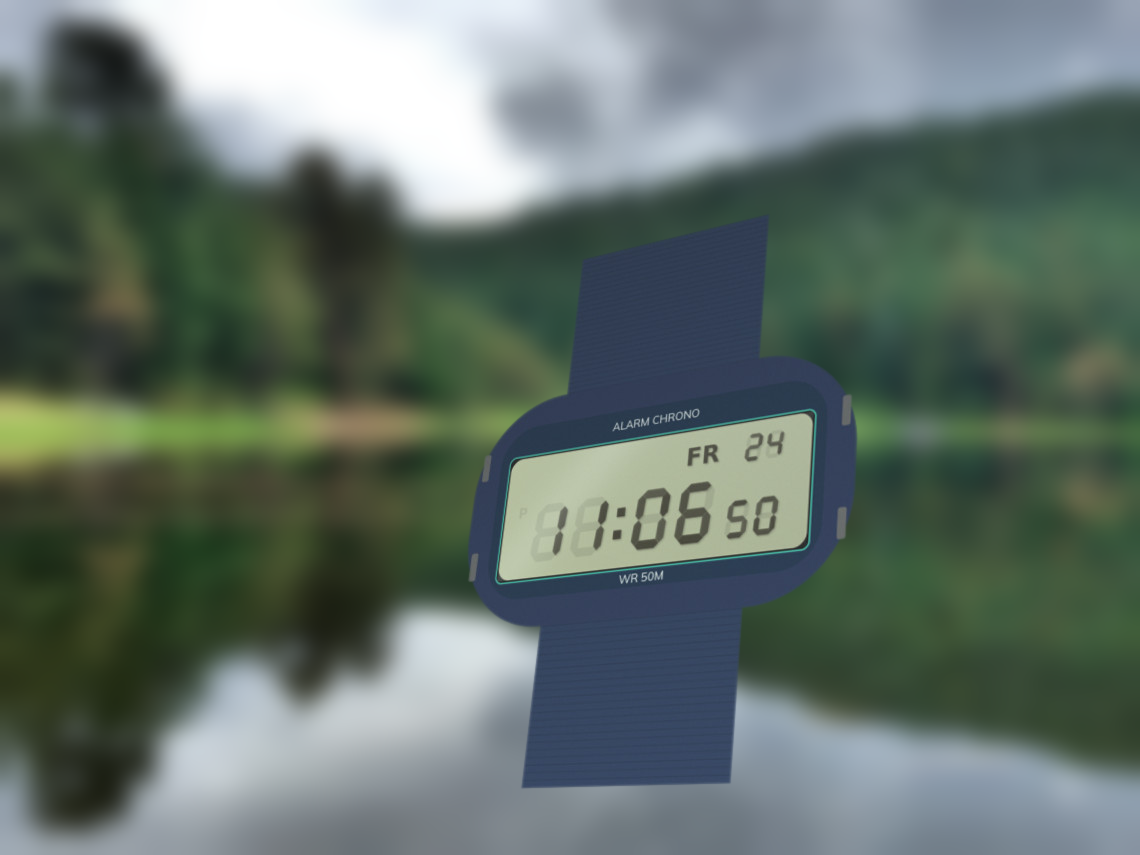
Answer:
11.06.50
